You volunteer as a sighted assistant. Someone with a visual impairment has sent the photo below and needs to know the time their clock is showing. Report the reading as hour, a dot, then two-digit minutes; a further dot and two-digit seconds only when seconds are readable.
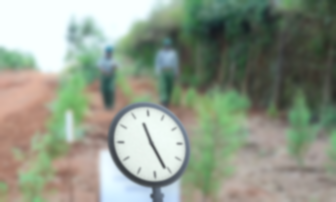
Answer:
11.26
